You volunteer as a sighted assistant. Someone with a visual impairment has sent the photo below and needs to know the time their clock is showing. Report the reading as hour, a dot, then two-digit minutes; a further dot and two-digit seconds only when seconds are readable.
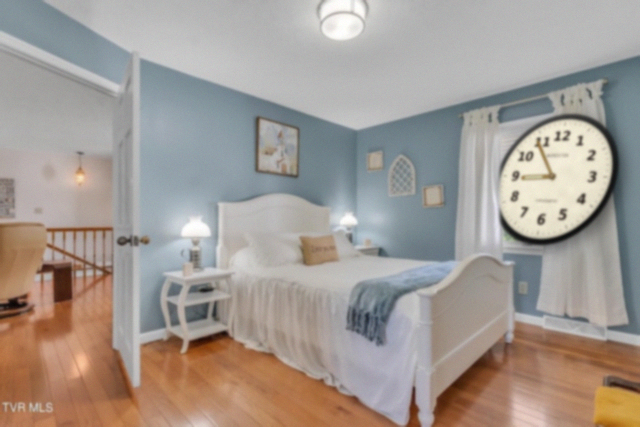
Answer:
8.54
